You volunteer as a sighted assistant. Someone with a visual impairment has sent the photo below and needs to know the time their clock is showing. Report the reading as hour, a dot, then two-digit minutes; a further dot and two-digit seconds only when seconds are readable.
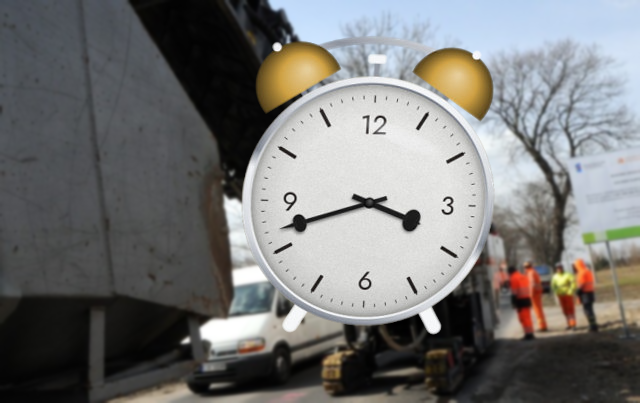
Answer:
3.42
